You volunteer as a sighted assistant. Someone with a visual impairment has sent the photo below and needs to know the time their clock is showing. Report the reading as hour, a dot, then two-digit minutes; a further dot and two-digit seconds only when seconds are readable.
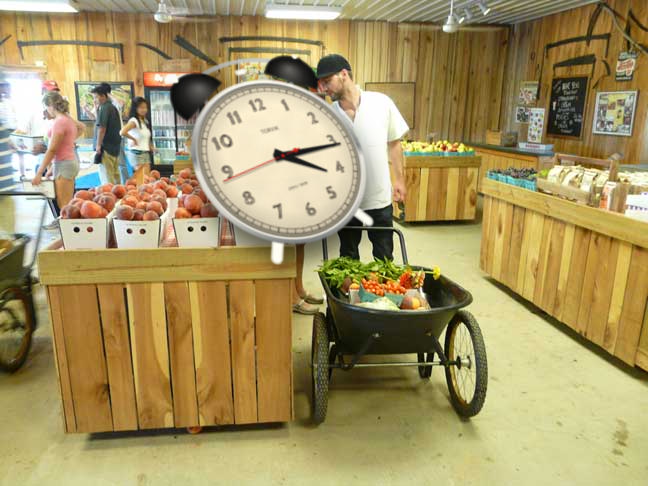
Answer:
4.15.44
